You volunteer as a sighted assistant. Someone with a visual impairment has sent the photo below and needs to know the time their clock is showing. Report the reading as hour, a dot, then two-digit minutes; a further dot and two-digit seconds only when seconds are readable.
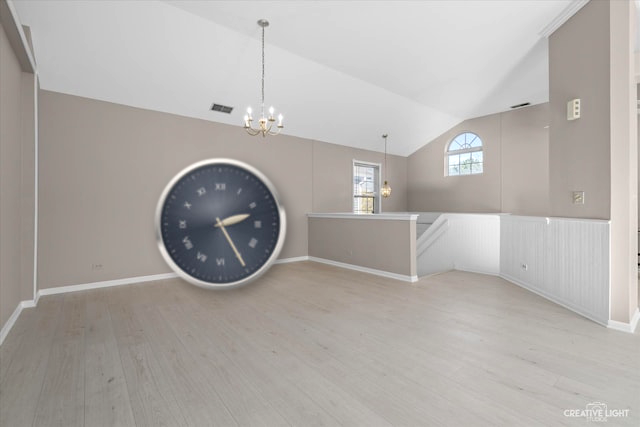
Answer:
2.25
